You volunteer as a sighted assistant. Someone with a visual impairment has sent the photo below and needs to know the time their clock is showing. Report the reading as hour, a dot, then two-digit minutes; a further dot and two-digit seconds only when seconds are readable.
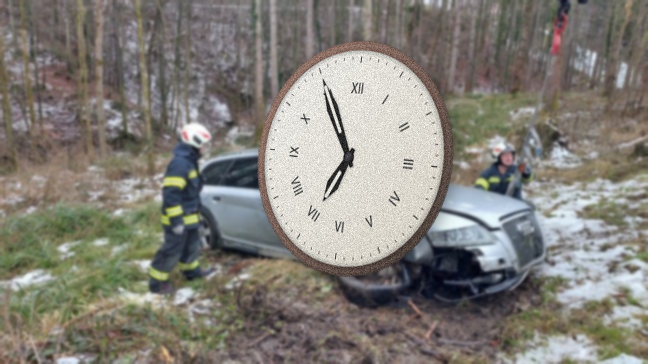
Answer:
6.55
